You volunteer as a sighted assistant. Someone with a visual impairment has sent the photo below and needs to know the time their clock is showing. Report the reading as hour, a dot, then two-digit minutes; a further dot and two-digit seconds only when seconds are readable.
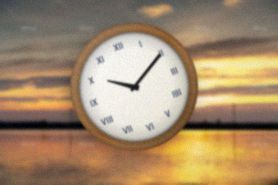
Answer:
10.10
